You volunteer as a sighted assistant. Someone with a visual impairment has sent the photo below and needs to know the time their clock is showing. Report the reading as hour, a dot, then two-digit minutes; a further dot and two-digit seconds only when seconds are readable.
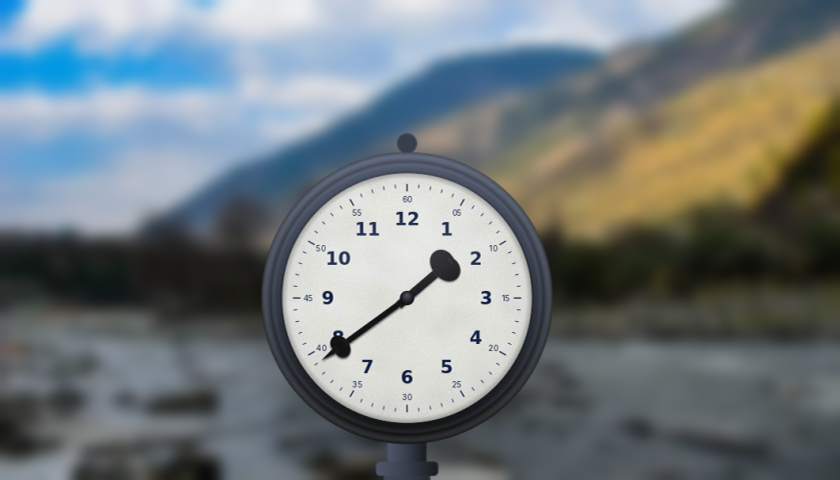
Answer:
1.39
